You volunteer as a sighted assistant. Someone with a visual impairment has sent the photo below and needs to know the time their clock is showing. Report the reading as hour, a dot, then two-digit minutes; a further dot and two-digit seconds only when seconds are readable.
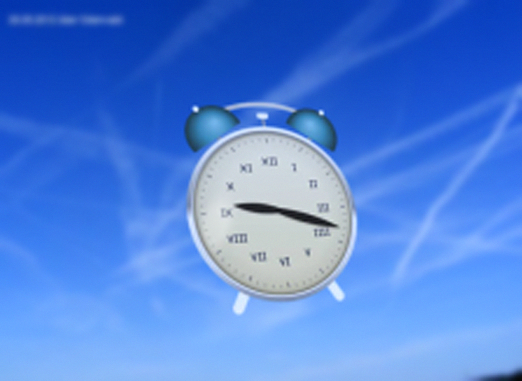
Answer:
9.18
